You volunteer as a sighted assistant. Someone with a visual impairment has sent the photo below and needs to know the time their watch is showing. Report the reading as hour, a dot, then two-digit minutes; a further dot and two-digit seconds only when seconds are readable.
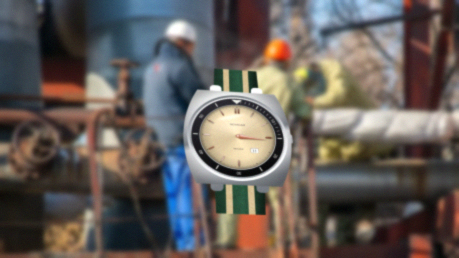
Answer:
3.16
